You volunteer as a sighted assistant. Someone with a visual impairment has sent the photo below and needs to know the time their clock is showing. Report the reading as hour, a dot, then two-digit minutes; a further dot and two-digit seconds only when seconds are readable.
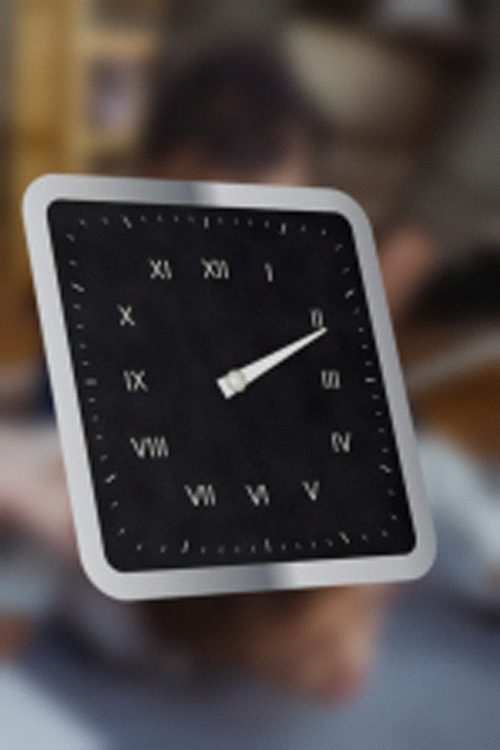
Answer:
2.11
